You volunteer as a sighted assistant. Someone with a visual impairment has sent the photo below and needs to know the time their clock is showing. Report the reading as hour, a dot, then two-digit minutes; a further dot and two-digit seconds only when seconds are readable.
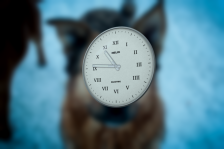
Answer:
10.46
